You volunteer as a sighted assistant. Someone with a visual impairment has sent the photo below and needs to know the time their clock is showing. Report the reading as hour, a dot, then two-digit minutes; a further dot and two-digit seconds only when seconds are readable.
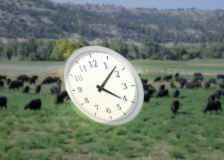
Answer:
4.08
